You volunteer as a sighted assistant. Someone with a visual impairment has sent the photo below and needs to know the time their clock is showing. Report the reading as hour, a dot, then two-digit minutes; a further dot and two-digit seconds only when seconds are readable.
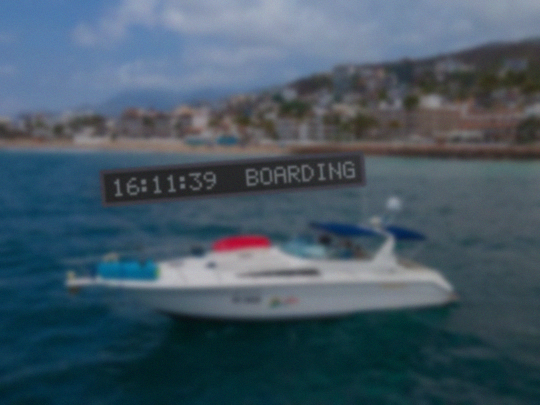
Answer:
16.11.39
